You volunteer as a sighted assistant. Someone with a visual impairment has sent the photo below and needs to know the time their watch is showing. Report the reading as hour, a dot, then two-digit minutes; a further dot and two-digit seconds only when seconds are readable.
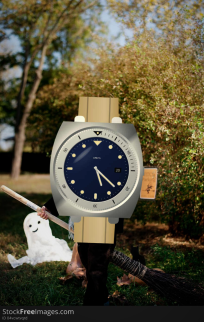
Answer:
5.22
